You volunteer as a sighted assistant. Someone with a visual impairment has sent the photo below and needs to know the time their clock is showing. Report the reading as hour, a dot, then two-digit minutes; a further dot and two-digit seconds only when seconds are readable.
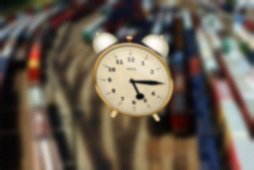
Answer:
5.15
